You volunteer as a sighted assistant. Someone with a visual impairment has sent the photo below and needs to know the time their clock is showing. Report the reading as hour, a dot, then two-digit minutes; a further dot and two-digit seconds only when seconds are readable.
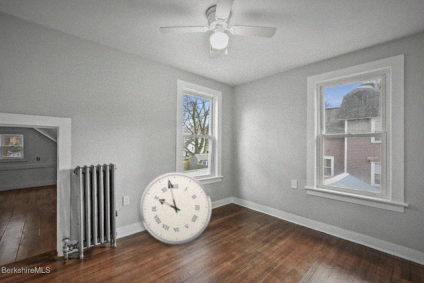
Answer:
9.58
